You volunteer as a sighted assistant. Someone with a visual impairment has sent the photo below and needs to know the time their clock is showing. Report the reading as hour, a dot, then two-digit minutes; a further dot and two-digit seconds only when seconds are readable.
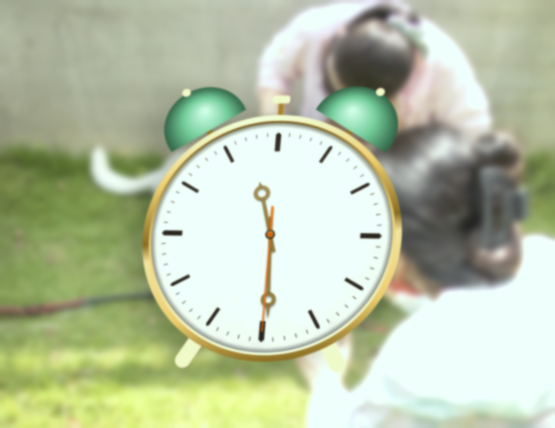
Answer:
11.29.30
